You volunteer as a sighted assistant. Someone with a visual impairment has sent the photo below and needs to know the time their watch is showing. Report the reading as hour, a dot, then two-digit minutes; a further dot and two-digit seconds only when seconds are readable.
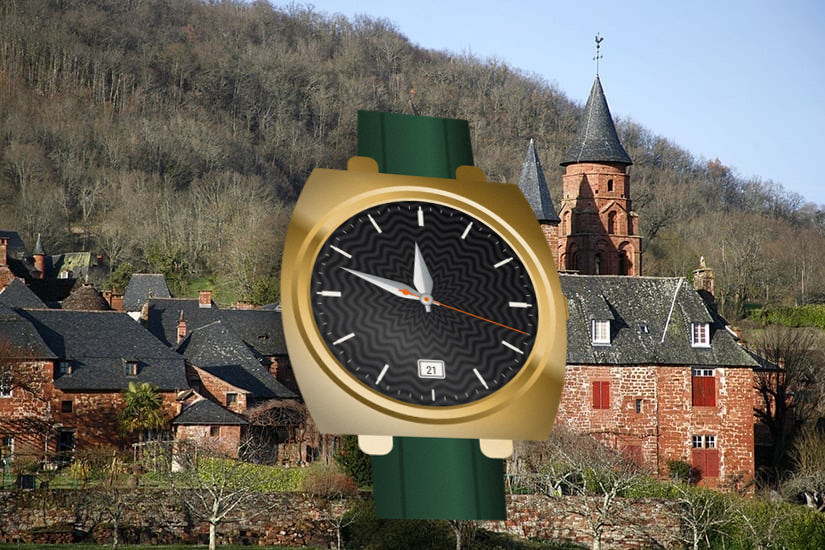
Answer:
11.48.18
